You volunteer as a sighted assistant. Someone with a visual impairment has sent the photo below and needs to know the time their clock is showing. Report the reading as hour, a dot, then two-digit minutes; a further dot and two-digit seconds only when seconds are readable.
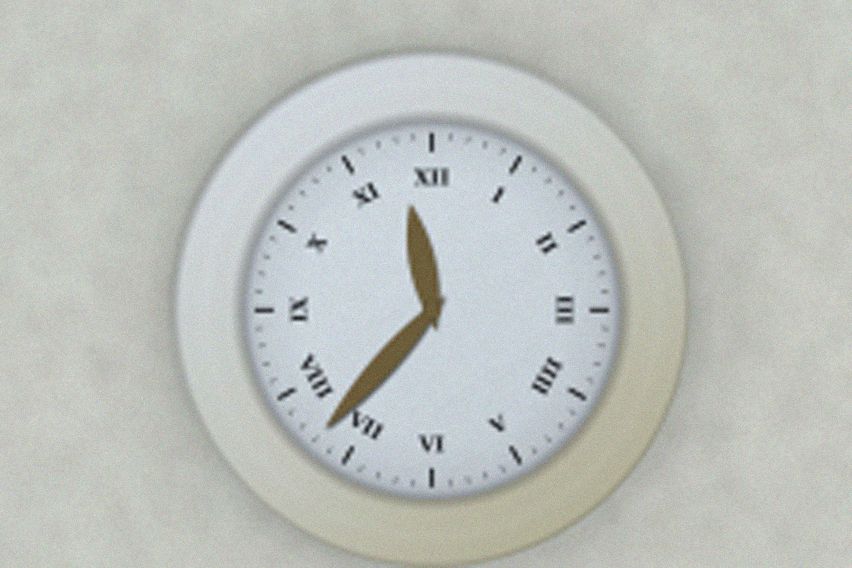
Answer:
11.37
